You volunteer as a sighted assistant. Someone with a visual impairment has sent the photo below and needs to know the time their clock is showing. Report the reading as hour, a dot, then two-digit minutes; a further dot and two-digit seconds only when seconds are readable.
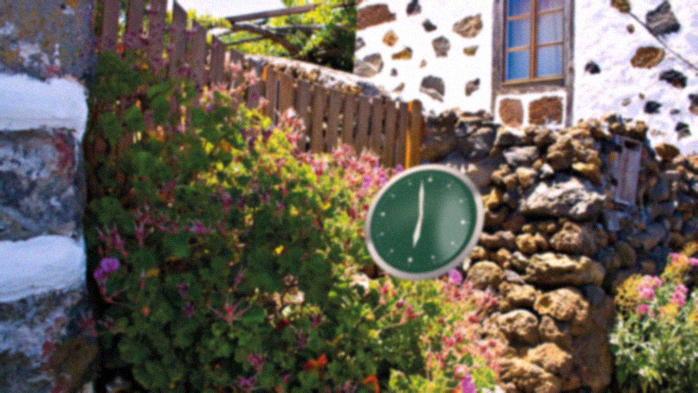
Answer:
5.58
